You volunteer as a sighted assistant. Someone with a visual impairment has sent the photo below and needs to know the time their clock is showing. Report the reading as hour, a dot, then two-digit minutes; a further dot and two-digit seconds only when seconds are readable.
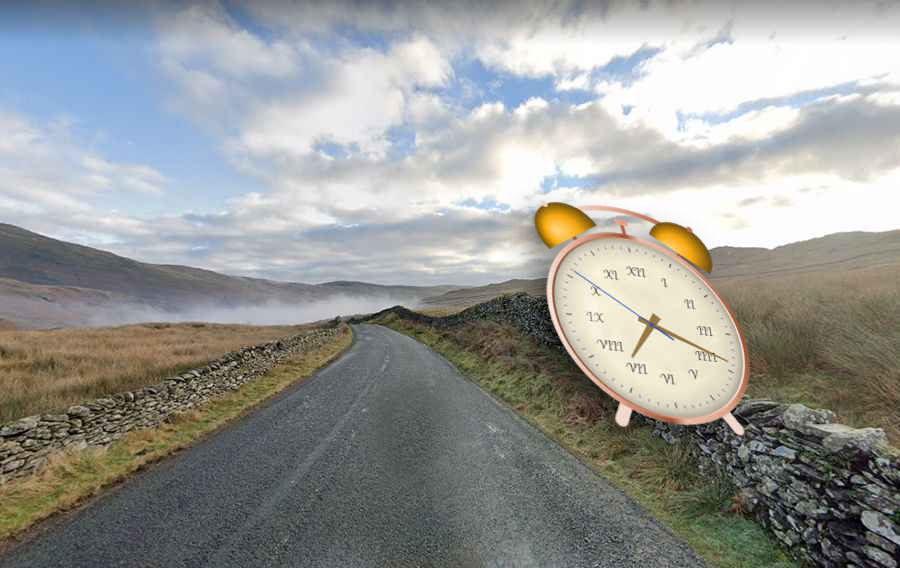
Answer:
7.18.51
